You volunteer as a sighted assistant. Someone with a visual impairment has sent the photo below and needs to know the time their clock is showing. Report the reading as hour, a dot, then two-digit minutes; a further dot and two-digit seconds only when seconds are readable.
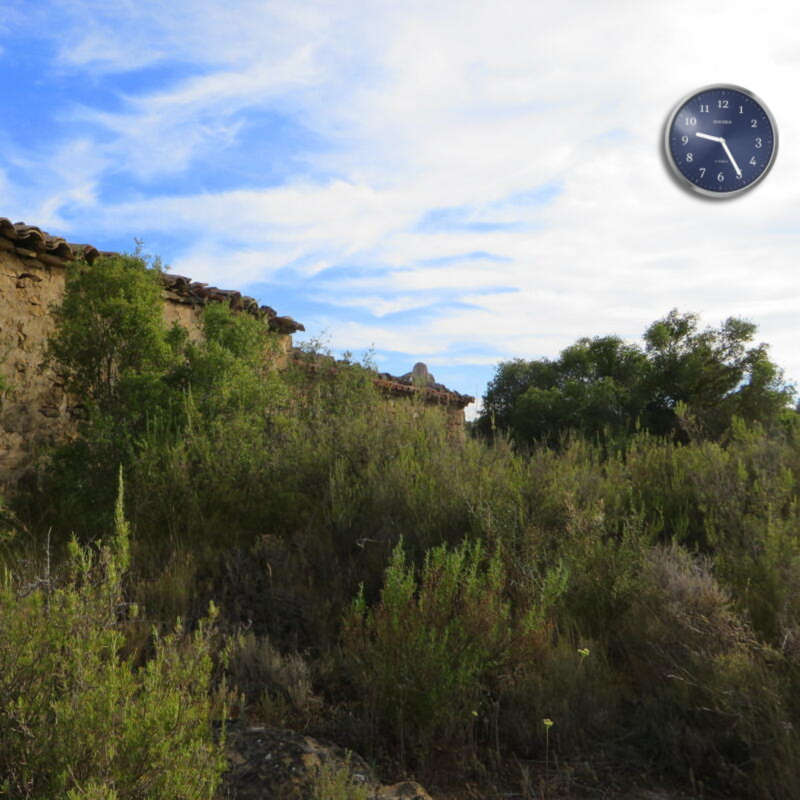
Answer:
9.25
